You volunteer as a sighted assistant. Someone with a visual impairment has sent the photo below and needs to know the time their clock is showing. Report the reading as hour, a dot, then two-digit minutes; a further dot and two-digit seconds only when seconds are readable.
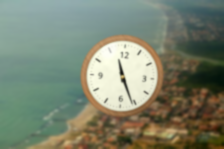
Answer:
11.26
